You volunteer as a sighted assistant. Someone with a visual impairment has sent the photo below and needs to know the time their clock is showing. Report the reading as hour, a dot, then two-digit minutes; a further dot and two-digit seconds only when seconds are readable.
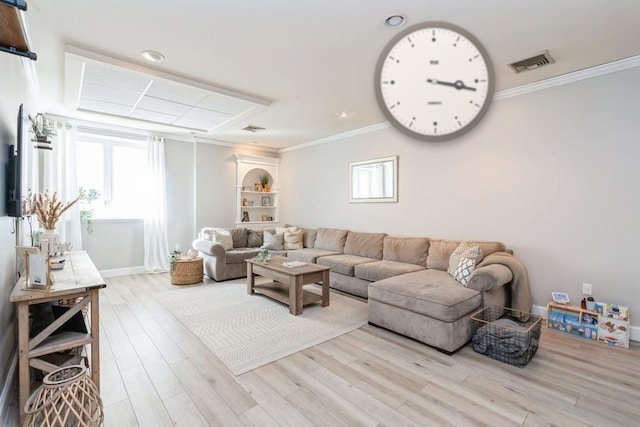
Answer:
3.17
